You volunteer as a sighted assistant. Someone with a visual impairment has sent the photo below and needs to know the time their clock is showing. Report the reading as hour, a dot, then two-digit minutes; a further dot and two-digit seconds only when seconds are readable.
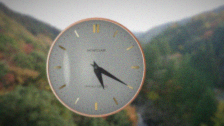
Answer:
5.20
